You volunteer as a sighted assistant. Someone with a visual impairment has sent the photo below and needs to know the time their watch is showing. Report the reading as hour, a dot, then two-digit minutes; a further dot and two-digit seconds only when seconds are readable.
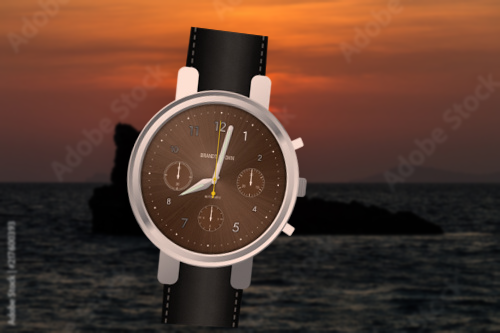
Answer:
8.02
